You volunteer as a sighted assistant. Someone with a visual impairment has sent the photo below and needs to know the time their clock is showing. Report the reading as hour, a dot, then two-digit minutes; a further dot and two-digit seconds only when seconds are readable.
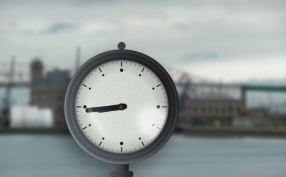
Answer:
8.44
